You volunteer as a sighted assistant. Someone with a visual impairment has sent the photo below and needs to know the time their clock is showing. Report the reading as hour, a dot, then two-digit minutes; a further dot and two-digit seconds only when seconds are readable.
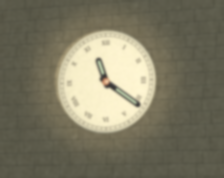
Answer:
11.21
